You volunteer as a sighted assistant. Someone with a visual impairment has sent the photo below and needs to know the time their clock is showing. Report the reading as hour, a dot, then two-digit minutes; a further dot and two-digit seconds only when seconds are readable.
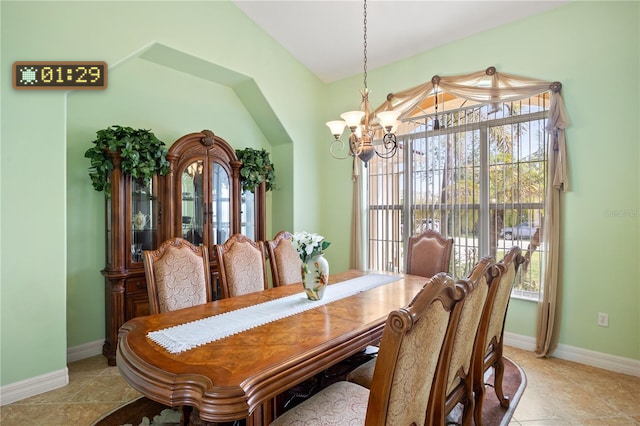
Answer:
1.29
